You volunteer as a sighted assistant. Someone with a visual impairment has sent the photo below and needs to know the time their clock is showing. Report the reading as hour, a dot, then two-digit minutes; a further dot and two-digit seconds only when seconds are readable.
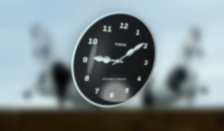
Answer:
9.09
